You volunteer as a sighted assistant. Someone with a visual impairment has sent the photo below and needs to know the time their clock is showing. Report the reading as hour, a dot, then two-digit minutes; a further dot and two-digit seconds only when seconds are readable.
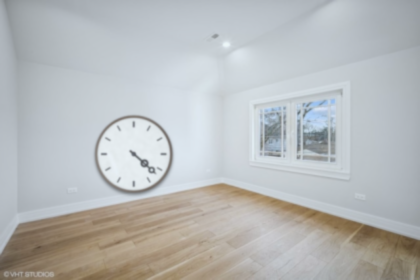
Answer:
4.22
